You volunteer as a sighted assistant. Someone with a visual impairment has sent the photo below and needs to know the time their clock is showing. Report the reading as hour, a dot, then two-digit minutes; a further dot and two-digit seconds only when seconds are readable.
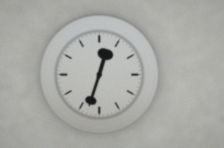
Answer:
12.33
